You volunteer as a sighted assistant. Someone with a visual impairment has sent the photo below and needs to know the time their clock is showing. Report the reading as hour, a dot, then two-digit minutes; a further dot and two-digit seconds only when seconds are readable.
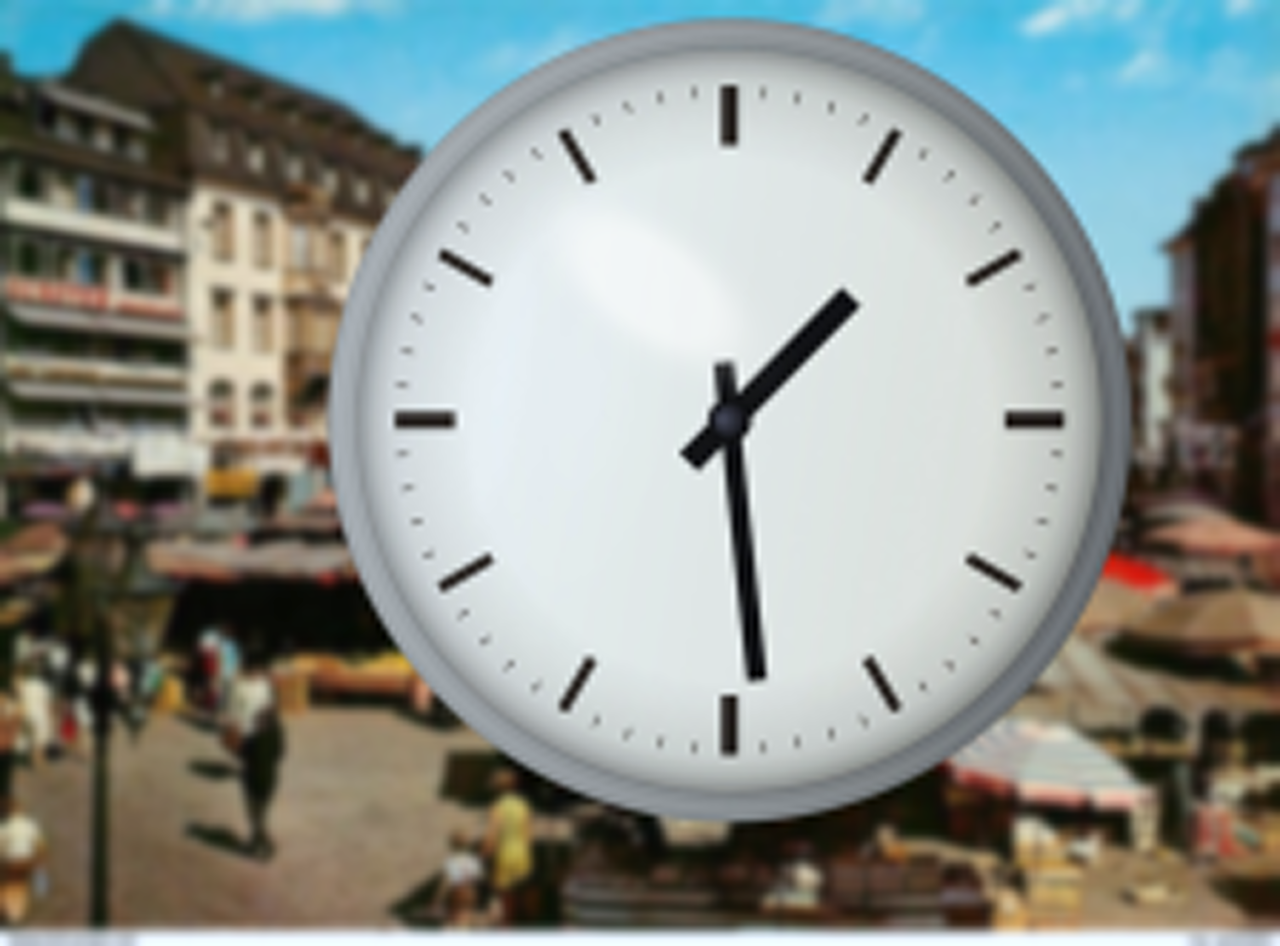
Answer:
1.29
